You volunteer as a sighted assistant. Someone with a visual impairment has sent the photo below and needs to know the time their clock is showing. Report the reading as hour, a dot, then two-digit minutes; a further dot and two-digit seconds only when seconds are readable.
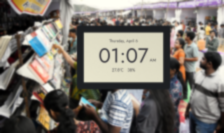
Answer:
1.07
